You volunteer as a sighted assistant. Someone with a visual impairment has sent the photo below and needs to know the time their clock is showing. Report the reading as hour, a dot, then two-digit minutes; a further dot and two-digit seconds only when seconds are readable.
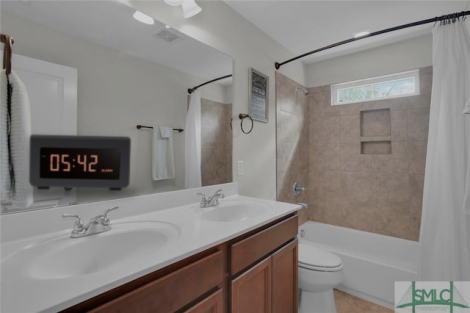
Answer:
5.42
